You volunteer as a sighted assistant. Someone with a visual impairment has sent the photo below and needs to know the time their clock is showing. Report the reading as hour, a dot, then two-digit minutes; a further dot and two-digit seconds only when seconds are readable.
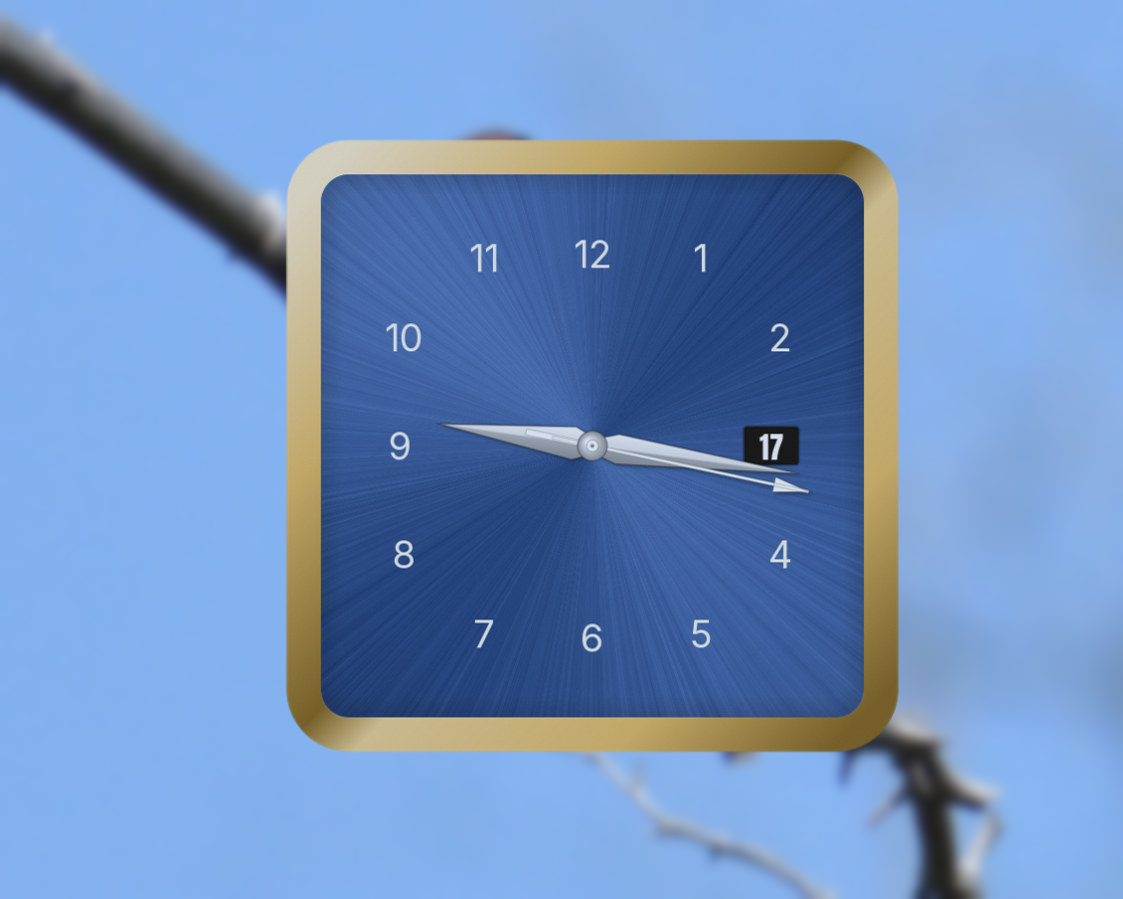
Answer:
9.16.17
